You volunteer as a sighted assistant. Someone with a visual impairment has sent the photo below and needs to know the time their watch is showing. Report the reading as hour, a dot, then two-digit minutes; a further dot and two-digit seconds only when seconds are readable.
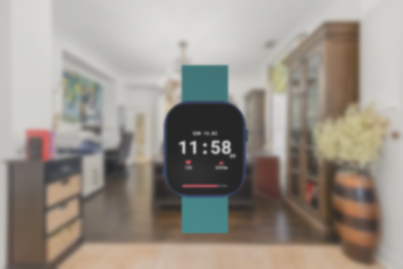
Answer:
11.58
